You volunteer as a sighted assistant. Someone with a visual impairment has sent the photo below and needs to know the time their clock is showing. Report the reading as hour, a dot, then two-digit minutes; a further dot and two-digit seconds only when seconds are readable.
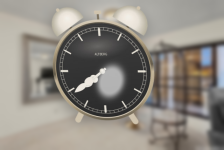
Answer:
7.39
